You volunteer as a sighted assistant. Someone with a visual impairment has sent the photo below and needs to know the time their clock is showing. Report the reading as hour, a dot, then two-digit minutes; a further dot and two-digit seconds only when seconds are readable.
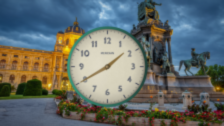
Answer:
1.40
